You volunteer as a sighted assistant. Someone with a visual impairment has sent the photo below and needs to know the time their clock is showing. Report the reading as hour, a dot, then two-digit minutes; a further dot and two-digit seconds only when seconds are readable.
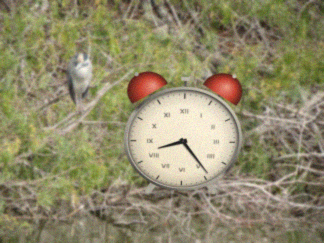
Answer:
8.24
